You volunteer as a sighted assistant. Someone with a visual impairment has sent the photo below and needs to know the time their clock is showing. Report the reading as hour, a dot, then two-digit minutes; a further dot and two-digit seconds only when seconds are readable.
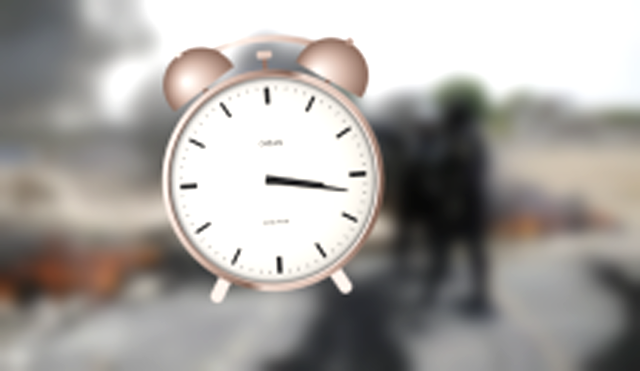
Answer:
3.17
